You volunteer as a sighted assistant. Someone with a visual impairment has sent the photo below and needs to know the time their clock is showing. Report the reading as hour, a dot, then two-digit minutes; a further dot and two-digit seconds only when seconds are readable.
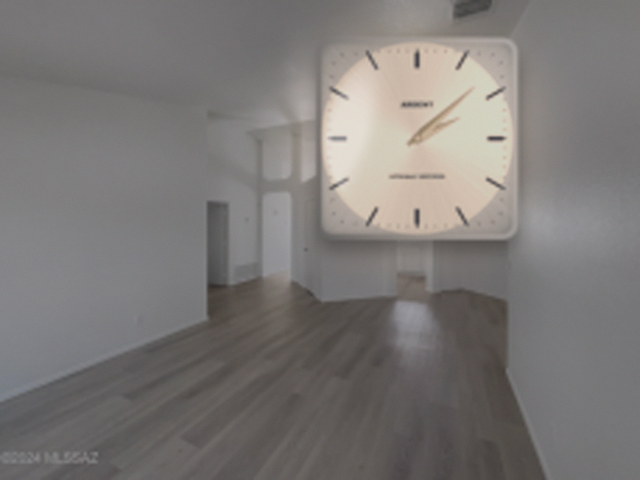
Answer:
2.08
